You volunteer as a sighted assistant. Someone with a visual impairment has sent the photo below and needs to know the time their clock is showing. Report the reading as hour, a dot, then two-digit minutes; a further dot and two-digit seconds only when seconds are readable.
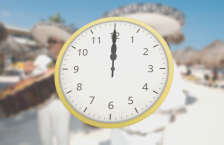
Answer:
12.00
